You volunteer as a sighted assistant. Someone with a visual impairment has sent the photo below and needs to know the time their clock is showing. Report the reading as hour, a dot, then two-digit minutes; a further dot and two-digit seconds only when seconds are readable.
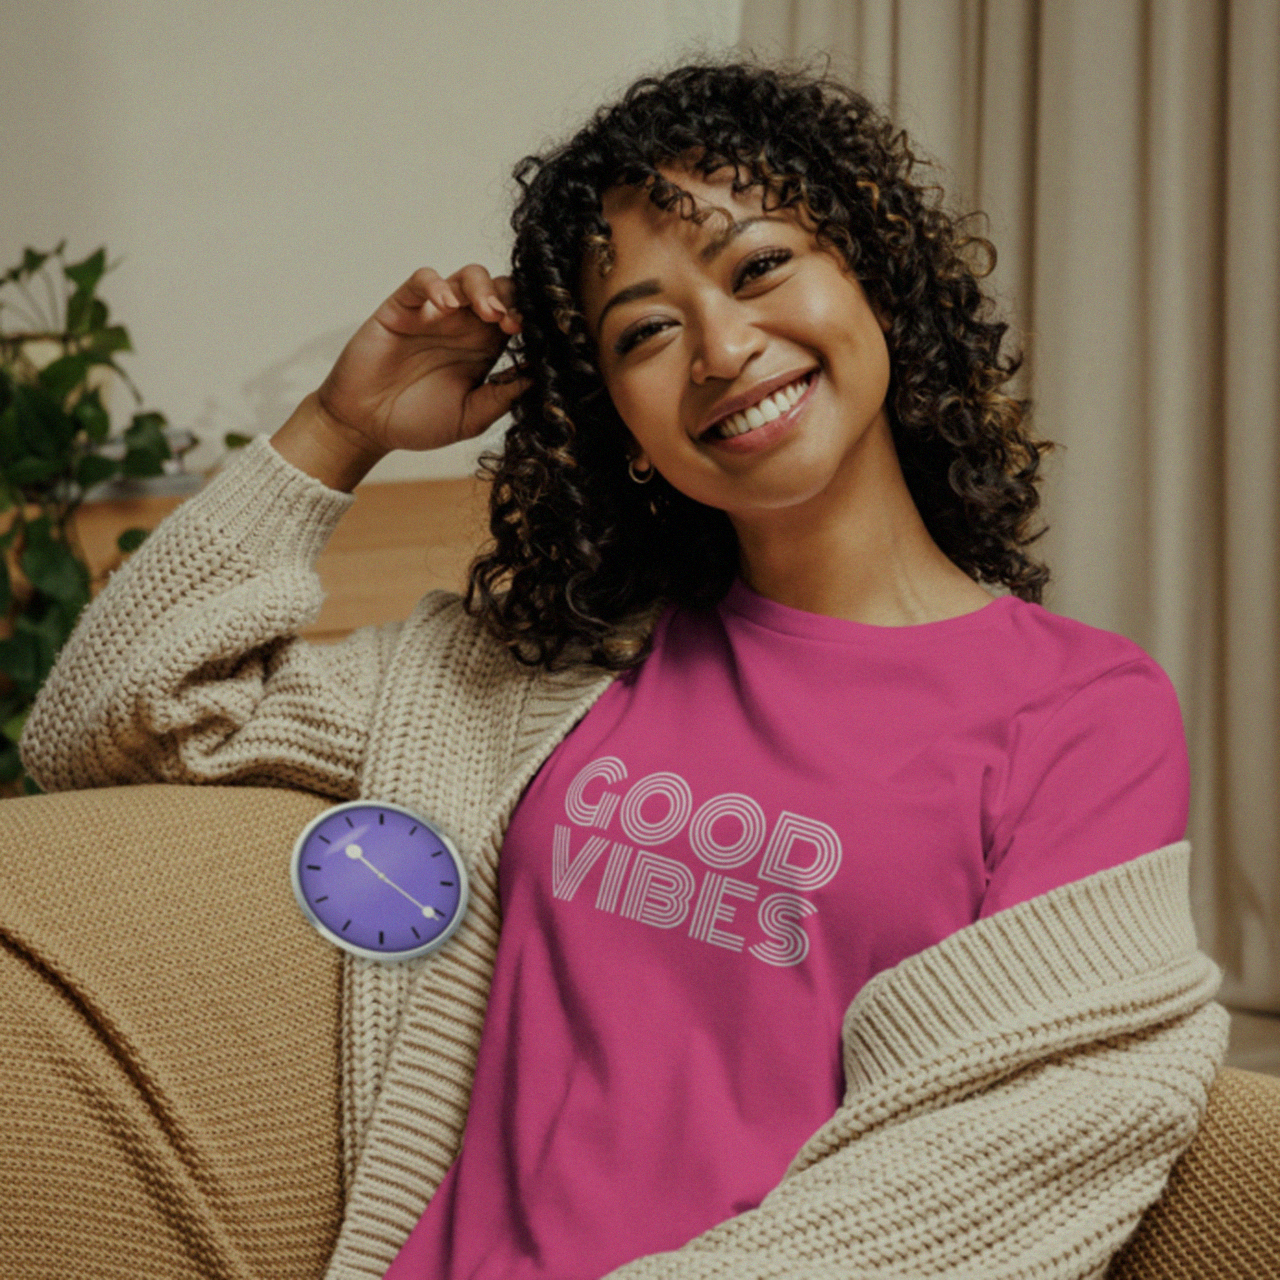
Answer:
10.21
